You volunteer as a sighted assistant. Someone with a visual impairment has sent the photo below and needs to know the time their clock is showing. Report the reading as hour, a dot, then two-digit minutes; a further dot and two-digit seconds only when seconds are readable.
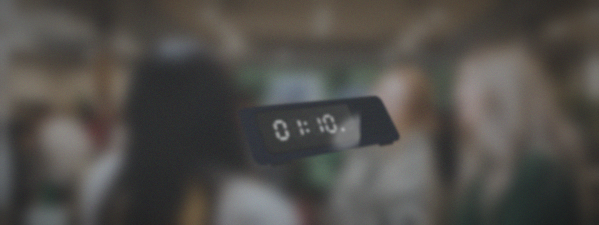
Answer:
1.10
